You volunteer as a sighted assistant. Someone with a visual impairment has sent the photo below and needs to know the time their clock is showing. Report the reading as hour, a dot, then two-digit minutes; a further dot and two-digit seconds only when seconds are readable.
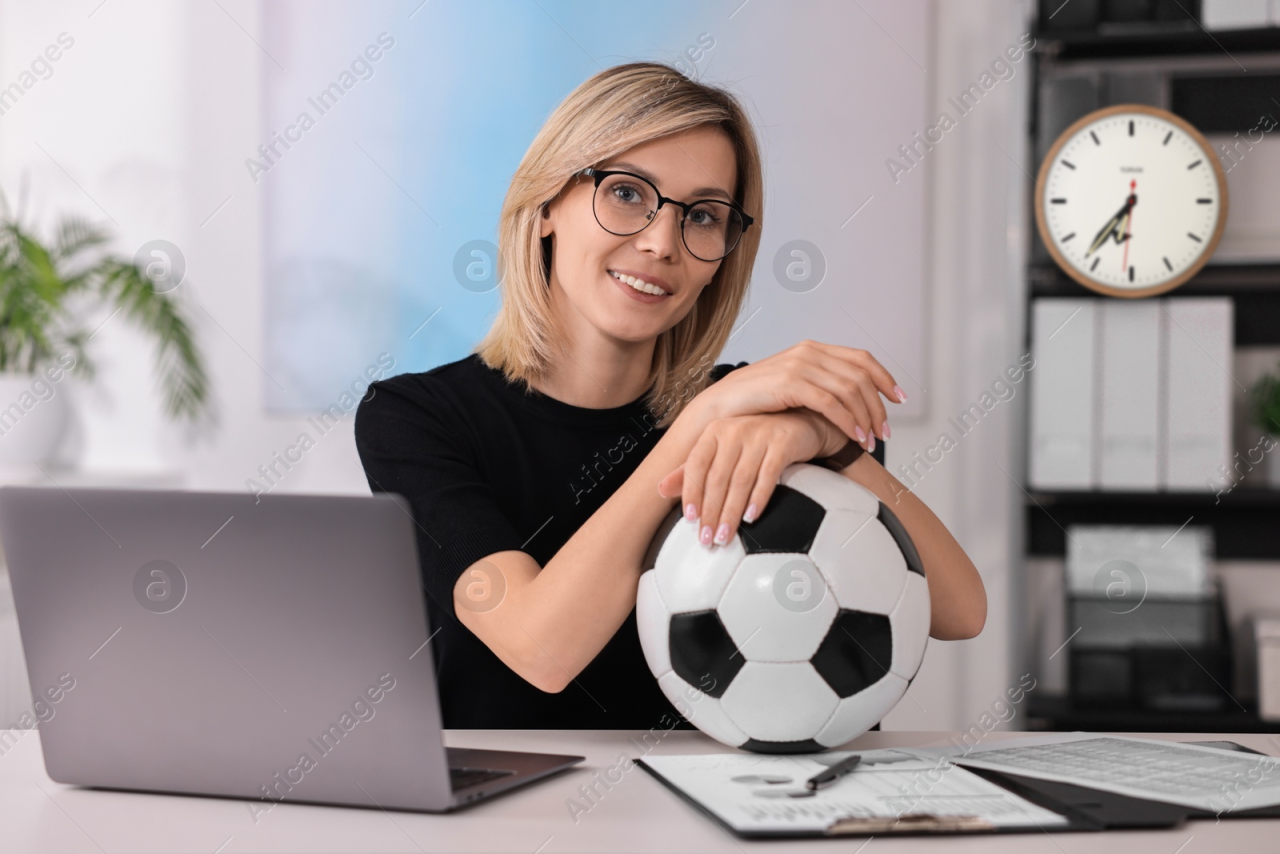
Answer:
6.36.31
